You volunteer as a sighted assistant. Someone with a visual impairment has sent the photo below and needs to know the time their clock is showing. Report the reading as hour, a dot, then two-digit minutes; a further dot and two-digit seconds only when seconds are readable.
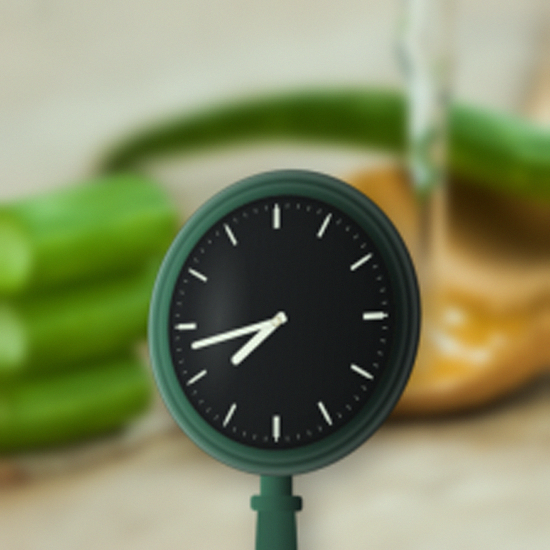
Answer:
7.43
